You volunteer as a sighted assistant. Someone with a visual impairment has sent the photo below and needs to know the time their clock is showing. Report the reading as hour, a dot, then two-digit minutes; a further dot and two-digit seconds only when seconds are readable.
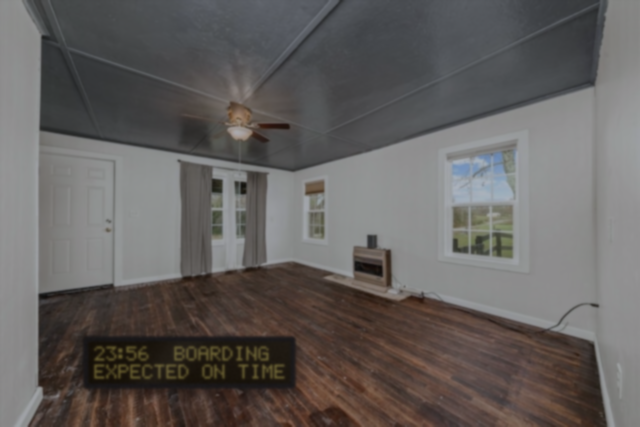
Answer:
23.56
